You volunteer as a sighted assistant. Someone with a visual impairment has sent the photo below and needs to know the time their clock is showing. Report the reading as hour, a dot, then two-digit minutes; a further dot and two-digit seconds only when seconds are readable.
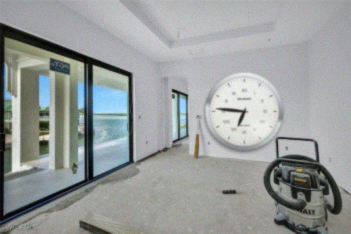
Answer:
6.46
